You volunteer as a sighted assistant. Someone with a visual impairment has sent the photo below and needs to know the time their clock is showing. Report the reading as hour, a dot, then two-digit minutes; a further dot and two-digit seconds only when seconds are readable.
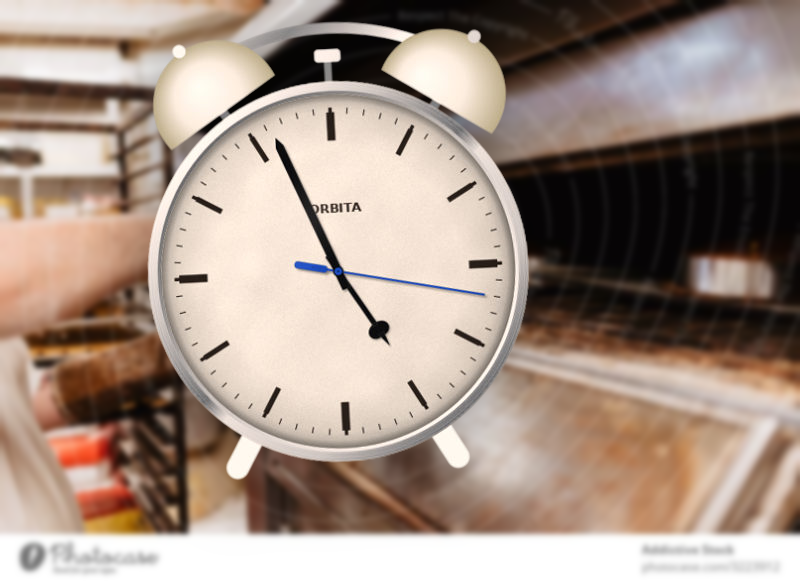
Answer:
4.56.17
